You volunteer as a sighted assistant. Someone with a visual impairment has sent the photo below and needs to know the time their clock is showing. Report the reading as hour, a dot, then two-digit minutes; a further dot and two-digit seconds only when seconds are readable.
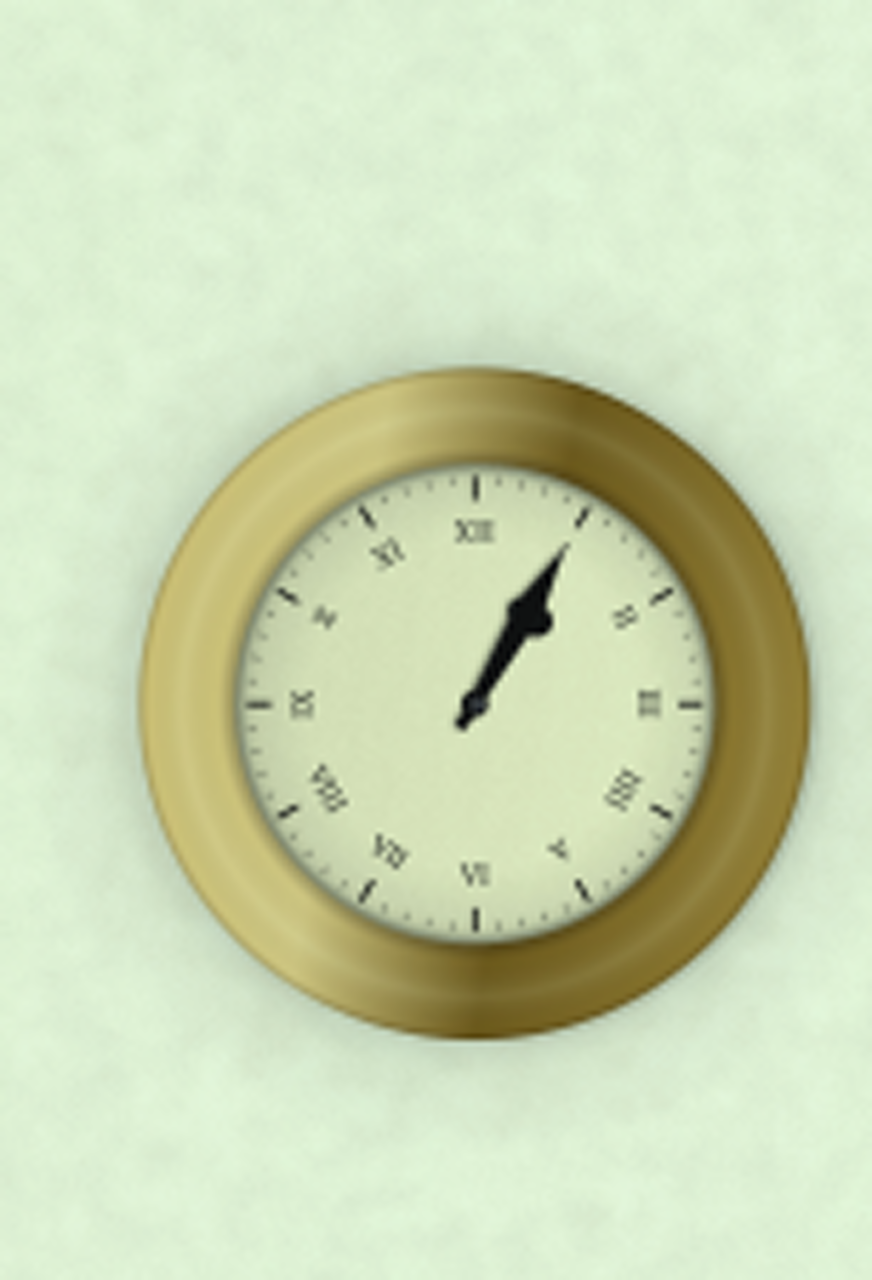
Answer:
1.05
